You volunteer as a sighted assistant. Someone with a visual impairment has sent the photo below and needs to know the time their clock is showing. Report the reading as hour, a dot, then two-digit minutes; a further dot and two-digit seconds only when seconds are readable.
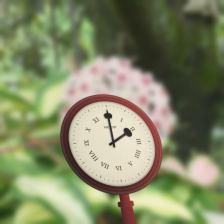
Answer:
2.00
